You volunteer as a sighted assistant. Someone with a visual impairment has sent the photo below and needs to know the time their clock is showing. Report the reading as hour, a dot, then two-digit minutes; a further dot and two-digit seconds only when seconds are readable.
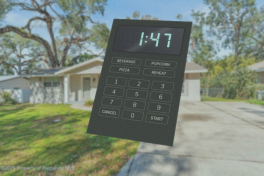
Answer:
1.47
